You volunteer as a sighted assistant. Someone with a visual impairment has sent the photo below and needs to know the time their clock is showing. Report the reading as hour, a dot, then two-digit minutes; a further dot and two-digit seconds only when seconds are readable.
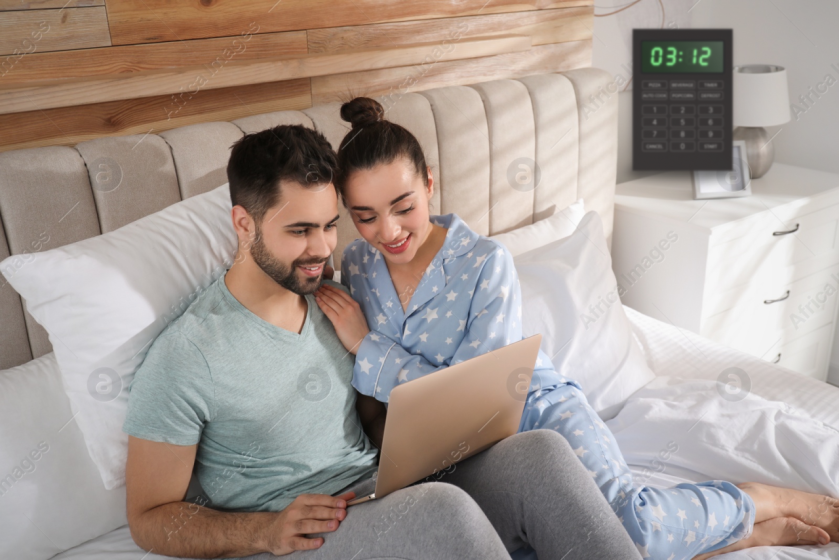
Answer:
3.12
